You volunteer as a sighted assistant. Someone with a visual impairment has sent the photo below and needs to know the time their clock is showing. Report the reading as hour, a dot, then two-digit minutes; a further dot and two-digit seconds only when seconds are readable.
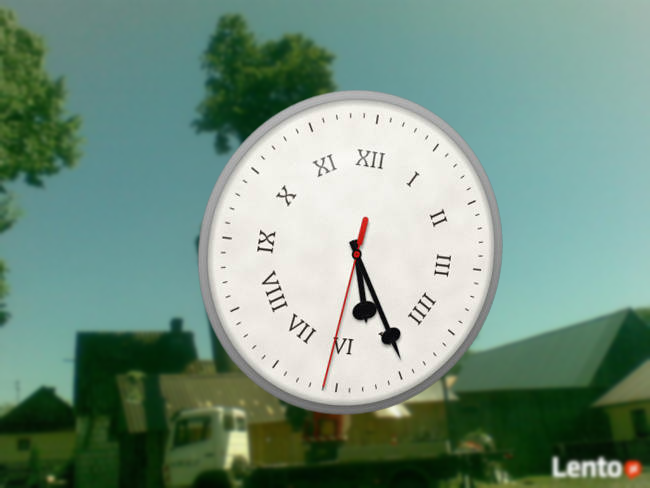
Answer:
5.24.31
